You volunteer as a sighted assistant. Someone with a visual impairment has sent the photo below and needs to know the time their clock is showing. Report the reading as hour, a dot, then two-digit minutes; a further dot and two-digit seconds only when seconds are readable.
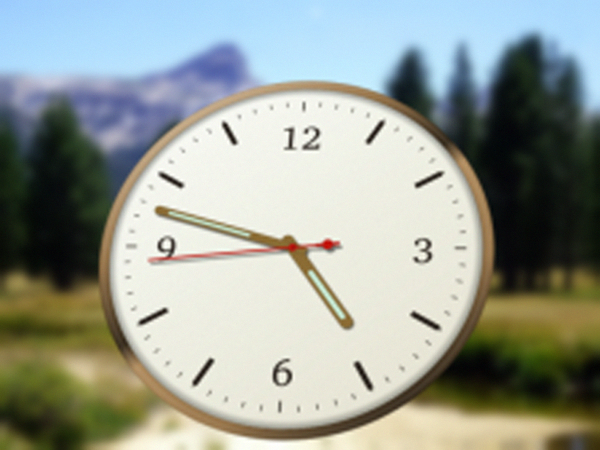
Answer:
4.47.44
